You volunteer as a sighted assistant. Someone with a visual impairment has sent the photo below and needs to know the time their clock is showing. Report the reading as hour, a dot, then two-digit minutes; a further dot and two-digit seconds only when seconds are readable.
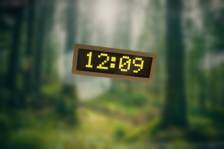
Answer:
12.09
